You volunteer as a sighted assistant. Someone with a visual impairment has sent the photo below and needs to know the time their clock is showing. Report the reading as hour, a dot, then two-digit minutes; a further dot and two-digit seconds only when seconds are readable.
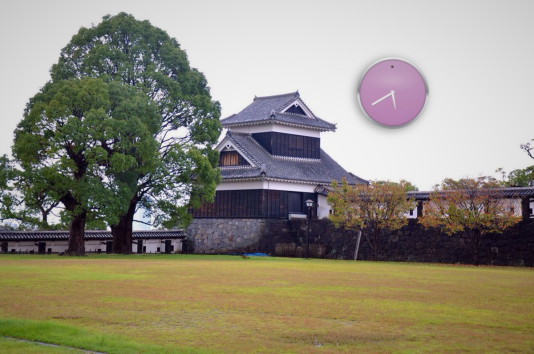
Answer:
5.40
